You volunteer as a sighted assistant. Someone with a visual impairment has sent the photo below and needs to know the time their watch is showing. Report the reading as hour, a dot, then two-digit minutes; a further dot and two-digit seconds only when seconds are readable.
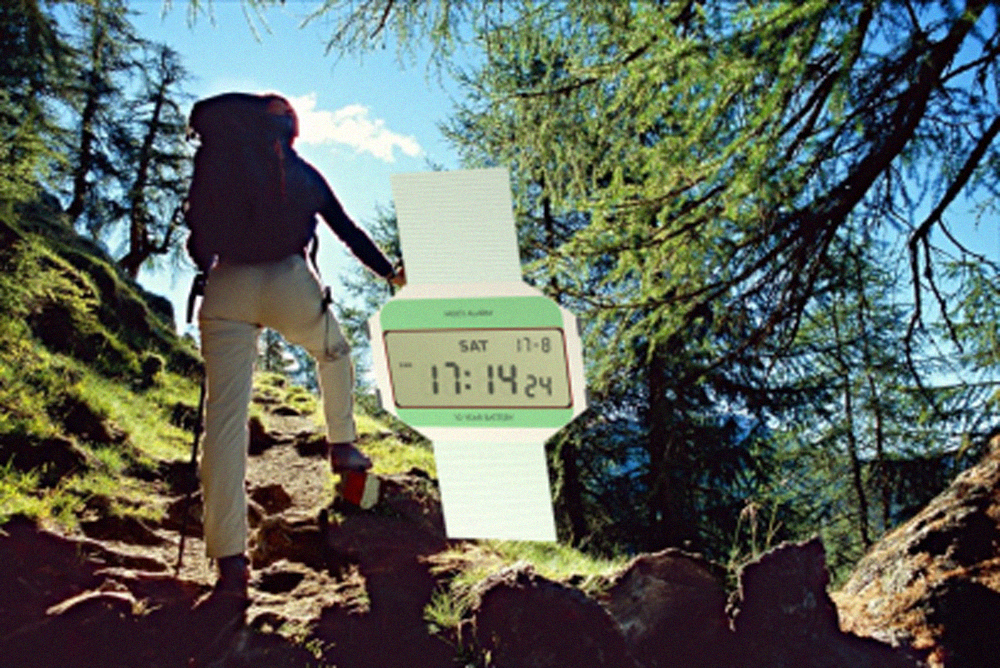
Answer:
17.14.24
